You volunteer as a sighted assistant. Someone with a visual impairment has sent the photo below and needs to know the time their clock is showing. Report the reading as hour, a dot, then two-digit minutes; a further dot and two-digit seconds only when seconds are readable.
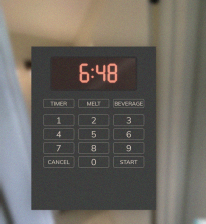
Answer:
6.48
